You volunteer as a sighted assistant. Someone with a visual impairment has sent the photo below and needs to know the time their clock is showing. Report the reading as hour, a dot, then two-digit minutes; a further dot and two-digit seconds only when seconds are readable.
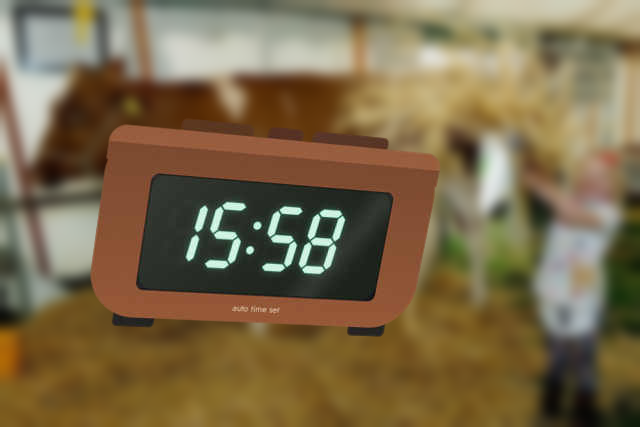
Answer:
15.58
